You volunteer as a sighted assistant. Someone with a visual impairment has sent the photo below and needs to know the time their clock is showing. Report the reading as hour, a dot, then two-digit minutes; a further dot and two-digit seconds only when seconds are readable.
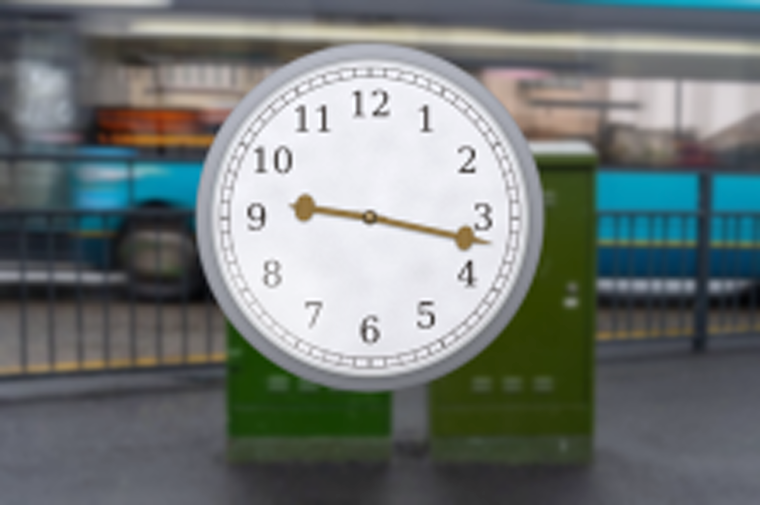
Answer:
9.17
